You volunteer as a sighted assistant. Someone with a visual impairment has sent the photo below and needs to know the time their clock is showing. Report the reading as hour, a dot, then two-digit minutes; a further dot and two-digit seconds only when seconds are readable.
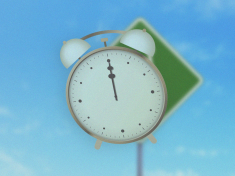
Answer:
12.00
